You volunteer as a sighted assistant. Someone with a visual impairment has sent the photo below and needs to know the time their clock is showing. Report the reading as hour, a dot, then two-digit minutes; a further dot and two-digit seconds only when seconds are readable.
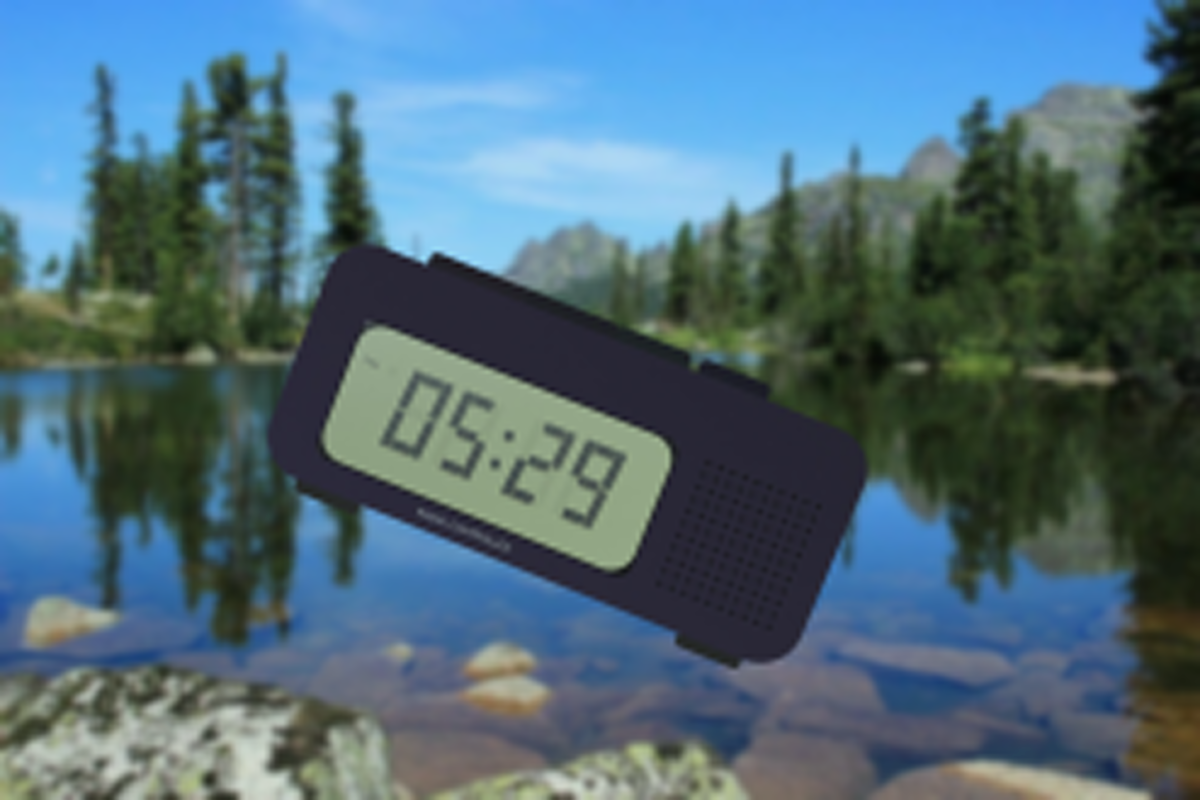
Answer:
5.29
